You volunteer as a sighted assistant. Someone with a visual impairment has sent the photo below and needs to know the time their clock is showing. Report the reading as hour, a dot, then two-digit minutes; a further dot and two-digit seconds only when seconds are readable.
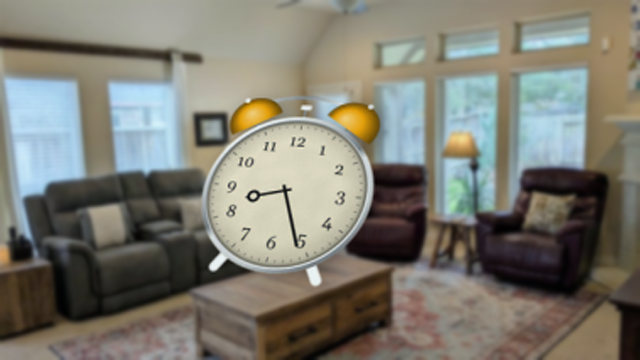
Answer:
8.26
